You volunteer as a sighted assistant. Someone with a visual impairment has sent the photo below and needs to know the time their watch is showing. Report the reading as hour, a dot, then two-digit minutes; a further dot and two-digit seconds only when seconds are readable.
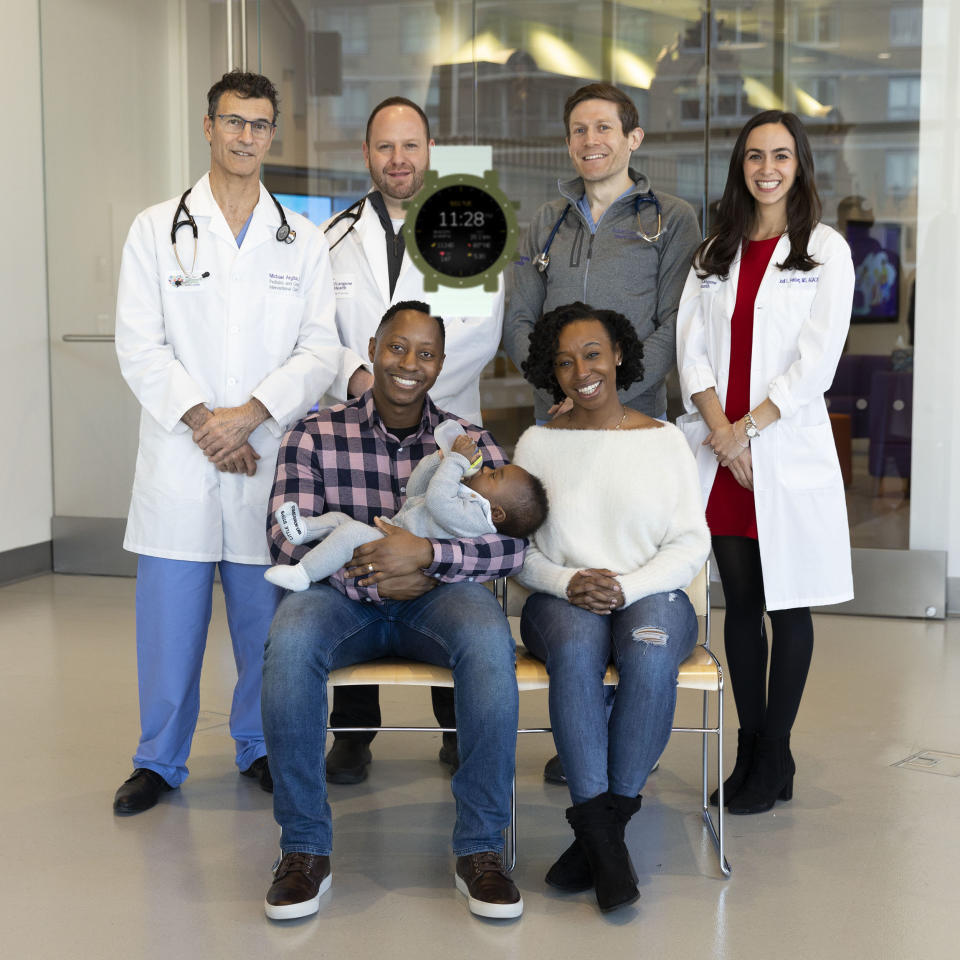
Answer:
11.28
